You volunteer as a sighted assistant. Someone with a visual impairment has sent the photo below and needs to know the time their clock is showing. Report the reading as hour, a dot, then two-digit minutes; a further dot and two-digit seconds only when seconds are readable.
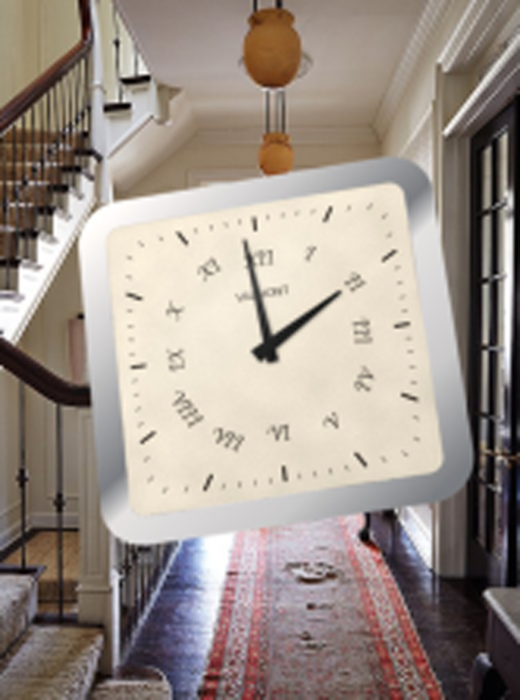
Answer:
1.59
